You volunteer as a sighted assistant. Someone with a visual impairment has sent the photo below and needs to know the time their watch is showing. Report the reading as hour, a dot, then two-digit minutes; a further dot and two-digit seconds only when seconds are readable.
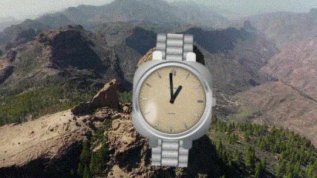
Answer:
12.59
